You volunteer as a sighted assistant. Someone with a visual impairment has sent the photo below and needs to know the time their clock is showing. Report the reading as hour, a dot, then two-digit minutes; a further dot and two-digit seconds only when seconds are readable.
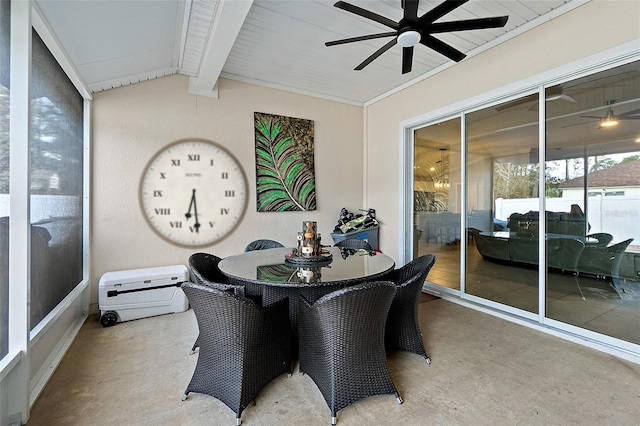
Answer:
6.29
